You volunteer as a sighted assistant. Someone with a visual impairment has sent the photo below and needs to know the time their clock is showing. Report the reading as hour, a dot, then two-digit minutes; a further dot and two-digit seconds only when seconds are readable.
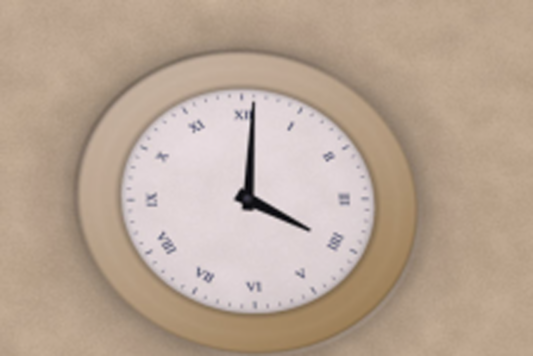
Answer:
4.01
